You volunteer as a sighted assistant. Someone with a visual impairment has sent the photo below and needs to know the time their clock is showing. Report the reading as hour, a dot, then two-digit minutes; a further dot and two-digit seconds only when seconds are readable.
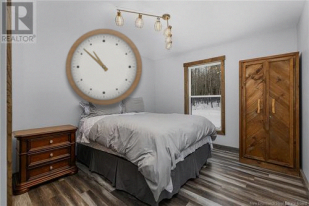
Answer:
10.52
